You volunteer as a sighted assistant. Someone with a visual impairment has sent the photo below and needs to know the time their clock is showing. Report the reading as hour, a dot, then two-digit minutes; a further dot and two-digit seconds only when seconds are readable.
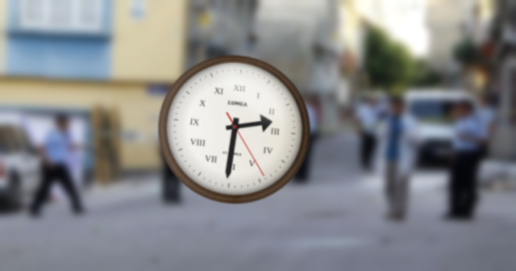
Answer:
2.30.24
